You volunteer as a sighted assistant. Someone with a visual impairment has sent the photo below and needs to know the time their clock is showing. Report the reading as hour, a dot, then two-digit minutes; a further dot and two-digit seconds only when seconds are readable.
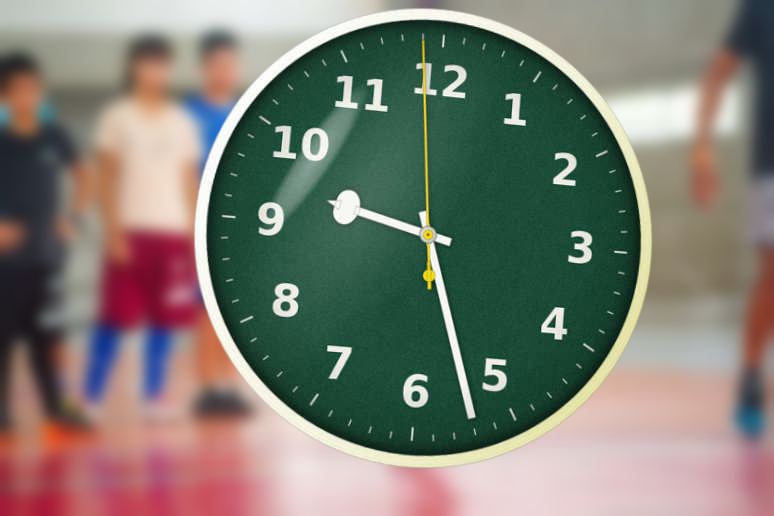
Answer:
9.26.59
